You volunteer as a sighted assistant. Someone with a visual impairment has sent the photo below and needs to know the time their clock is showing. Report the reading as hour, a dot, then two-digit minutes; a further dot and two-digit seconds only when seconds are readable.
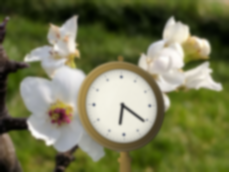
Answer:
6.21
